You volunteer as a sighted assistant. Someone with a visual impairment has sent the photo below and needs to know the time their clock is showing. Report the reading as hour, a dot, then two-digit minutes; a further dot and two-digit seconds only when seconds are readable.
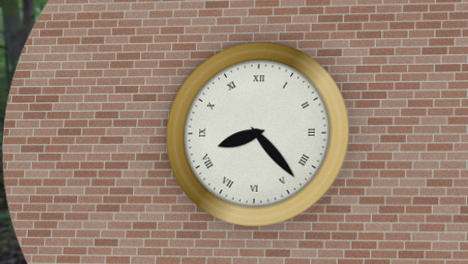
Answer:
8.23
